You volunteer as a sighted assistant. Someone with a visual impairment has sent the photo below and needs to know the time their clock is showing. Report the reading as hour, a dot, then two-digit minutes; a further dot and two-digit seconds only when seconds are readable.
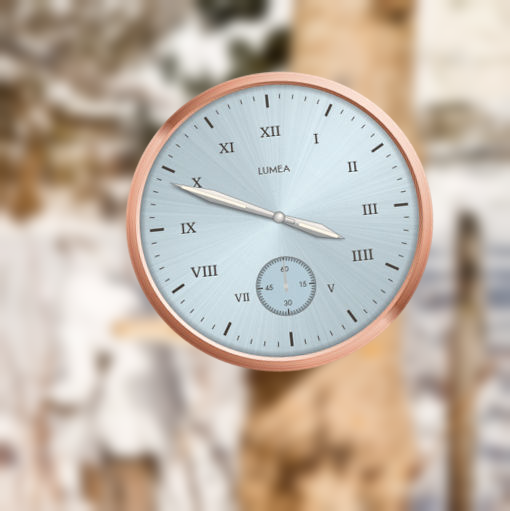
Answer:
3.49
